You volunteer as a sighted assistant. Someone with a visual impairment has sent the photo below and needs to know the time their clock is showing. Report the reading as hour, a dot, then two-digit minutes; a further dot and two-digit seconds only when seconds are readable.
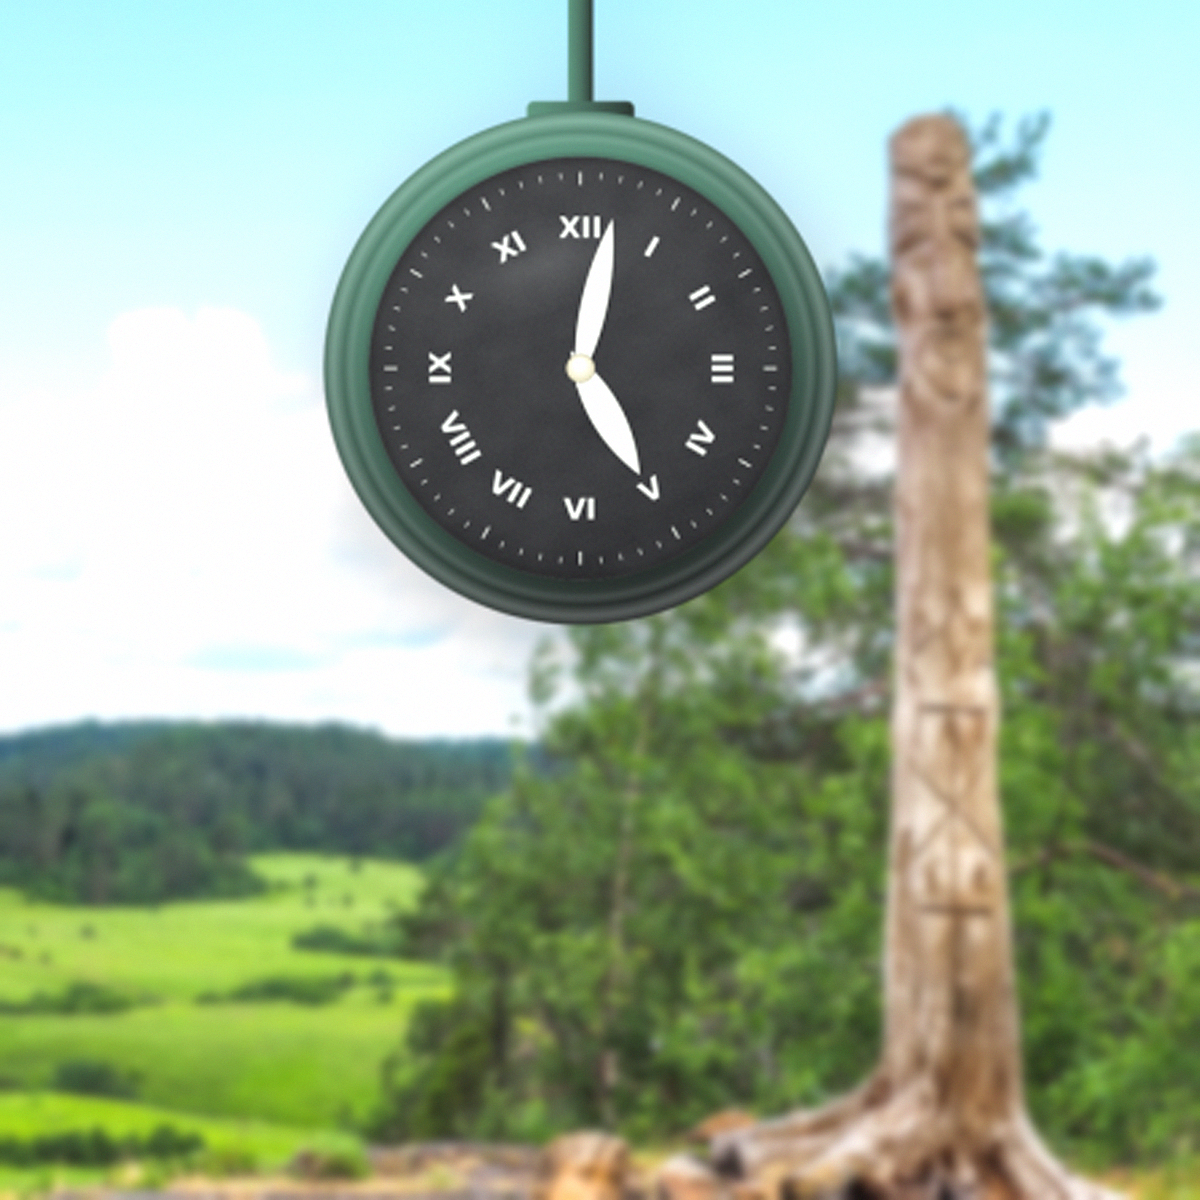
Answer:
5.02
